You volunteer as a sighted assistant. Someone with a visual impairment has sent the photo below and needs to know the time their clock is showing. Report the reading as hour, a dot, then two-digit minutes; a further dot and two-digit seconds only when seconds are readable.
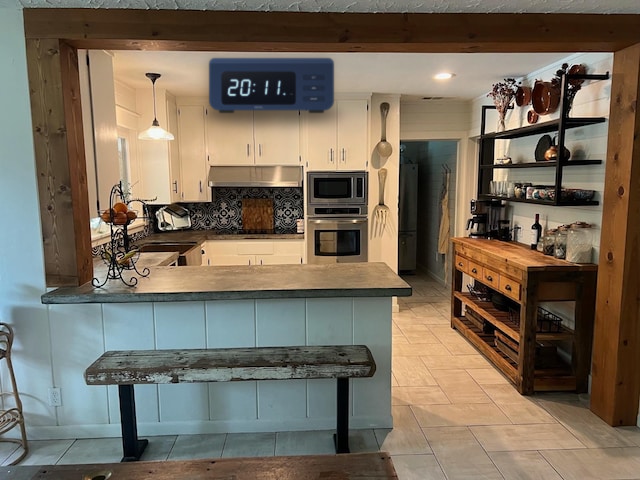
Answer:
20.11
